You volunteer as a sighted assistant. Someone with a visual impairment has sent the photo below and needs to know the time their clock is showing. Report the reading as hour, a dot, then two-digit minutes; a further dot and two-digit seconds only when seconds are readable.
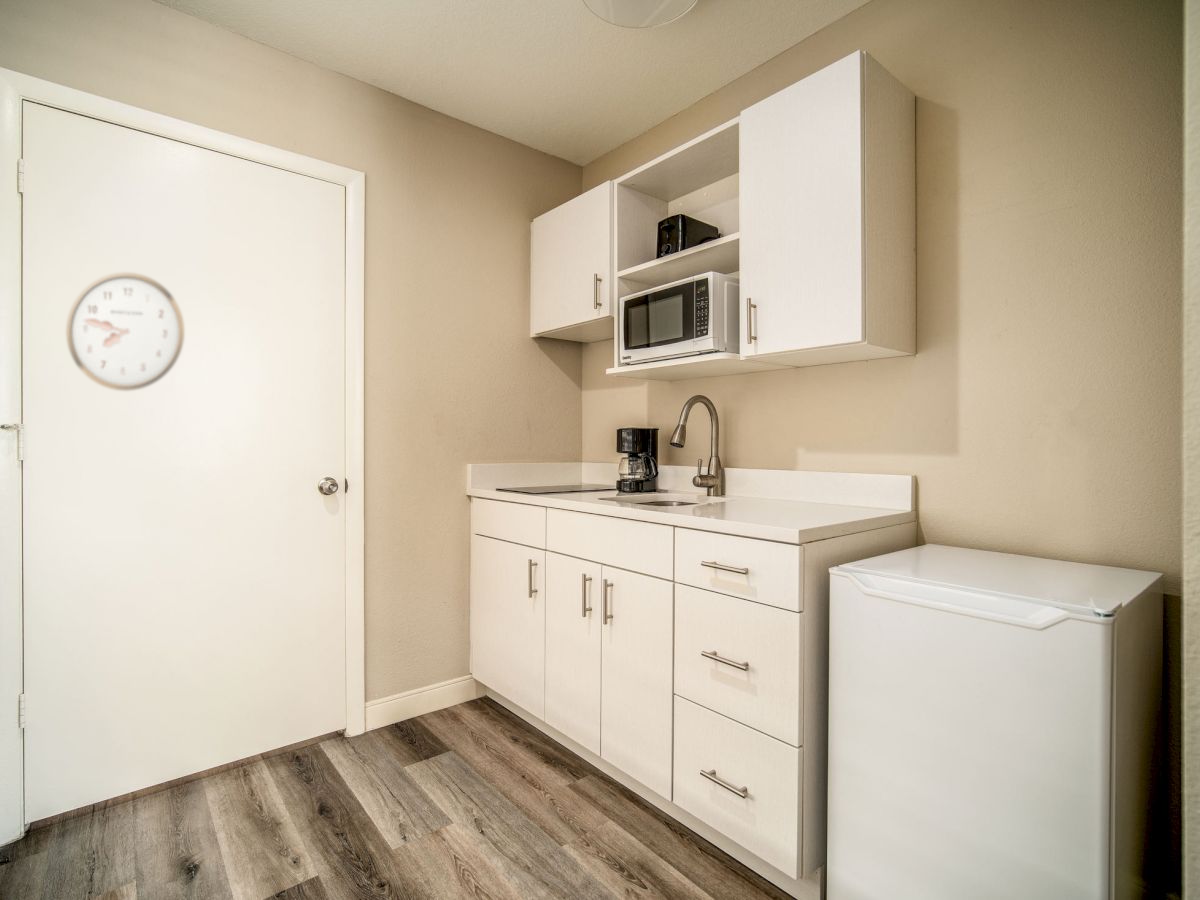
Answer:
7.47
